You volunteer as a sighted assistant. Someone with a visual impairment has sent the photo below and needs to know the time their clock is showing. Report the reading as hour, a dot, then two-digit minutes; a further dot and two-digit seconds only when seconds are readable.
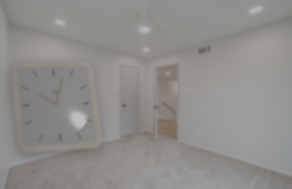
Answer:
10.03
